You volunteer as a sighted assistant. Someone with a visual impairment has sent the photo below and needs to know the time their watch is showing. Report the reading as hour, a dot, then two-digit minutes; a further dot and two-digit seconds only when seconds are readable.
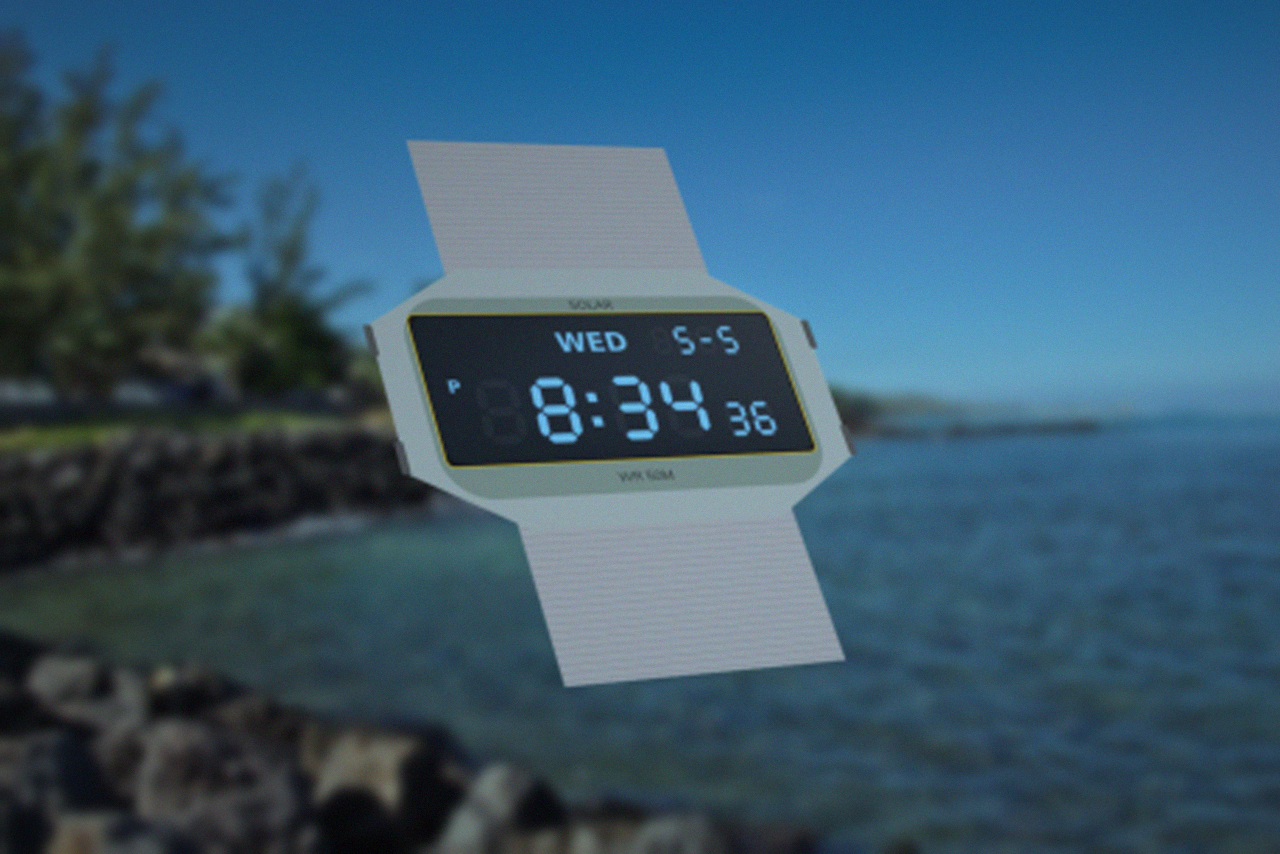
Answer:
8.34.36
